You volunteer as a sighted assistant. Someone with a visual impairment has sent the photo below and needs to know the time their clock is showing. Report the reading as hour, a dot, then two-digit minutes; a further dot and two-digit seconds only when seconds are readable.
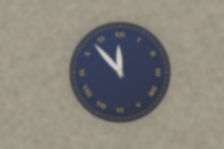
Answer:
11.53
